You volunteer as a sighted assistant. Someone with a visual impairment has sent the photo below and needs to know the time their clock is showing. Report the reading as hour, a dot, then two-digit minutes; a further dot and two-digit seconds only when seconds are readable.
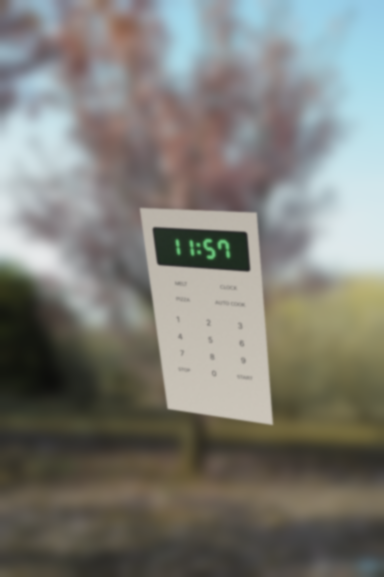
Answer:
11.57
